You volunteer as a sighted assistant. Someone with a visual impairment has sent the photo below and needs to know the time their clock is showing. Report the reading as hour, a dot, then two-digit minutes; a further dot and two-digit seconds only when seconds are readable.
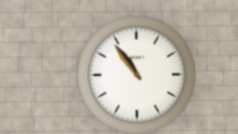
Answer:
10.54
